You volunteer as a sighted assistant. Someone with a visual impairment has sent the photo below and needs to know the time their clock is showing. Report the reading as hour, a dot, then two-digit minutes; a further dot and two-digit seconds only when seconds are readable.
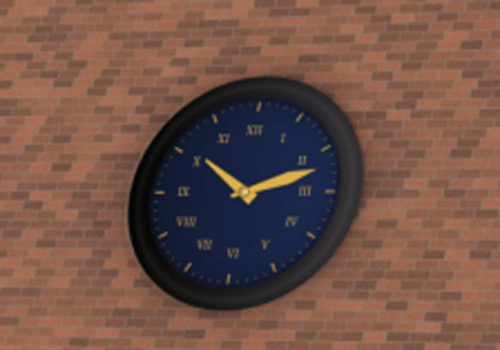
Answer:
10.12
